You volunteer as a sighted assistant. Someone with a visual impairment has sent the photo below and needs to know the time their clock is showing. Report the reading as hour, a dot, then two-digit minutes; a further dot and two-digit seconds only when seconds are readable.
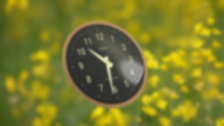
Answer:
10.31
